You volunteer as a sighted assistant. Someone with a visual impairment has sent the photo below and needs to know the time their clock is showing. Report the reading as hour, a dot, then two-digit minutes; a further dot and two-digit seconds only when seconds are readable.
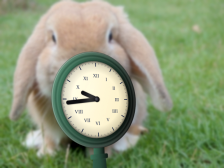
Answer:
9.44
